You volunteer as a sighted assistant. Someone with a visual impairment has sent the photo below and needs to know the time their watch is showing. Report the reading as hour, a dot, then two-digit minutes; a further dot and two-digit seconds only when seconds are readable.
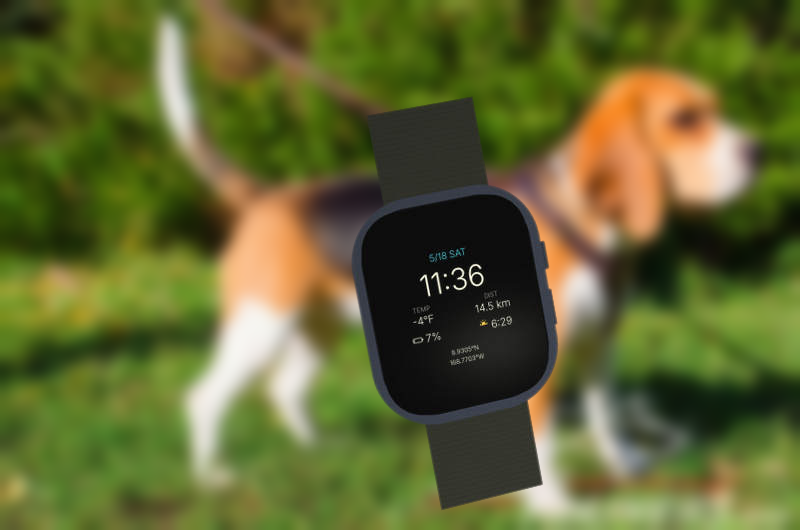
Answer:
11.36
